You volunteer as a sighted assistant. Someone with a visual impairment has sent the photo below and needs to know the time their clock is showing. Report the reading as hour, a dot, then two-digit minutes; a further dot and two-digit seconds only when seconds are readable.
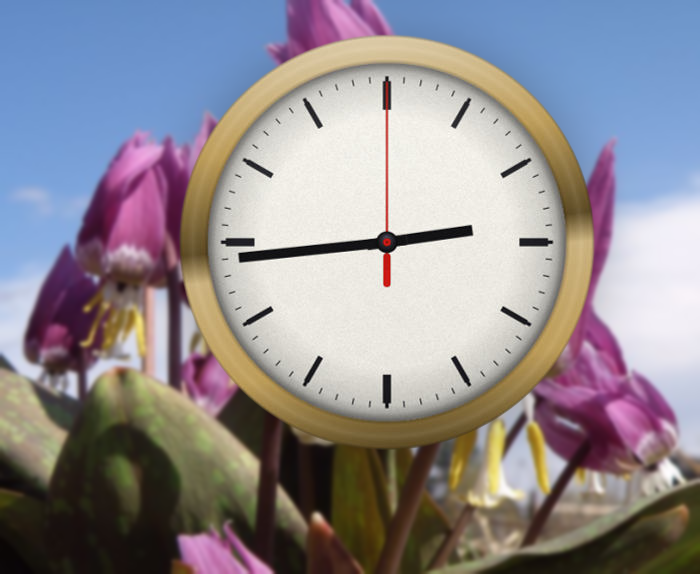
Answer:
2.44.00
